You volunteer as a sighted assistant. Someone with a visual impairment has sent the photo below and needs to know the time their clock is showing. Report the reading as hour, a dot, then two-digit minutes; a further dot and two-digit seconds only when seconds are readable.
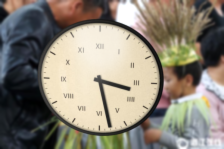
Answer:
3.28
